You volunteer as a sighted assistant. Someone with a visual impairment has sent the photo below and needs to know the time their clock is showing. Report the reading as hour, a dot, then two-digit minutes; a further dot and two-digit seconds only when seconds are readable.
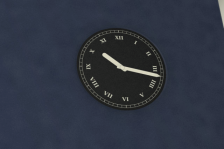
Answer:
10.17
